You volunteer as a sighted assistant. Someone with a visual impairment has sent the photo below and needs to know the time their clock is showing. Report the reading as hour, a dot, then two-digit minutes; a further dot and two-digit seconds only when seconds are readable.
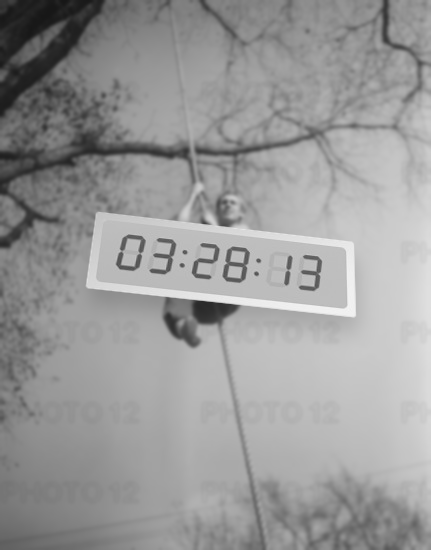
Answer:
3.28.13
